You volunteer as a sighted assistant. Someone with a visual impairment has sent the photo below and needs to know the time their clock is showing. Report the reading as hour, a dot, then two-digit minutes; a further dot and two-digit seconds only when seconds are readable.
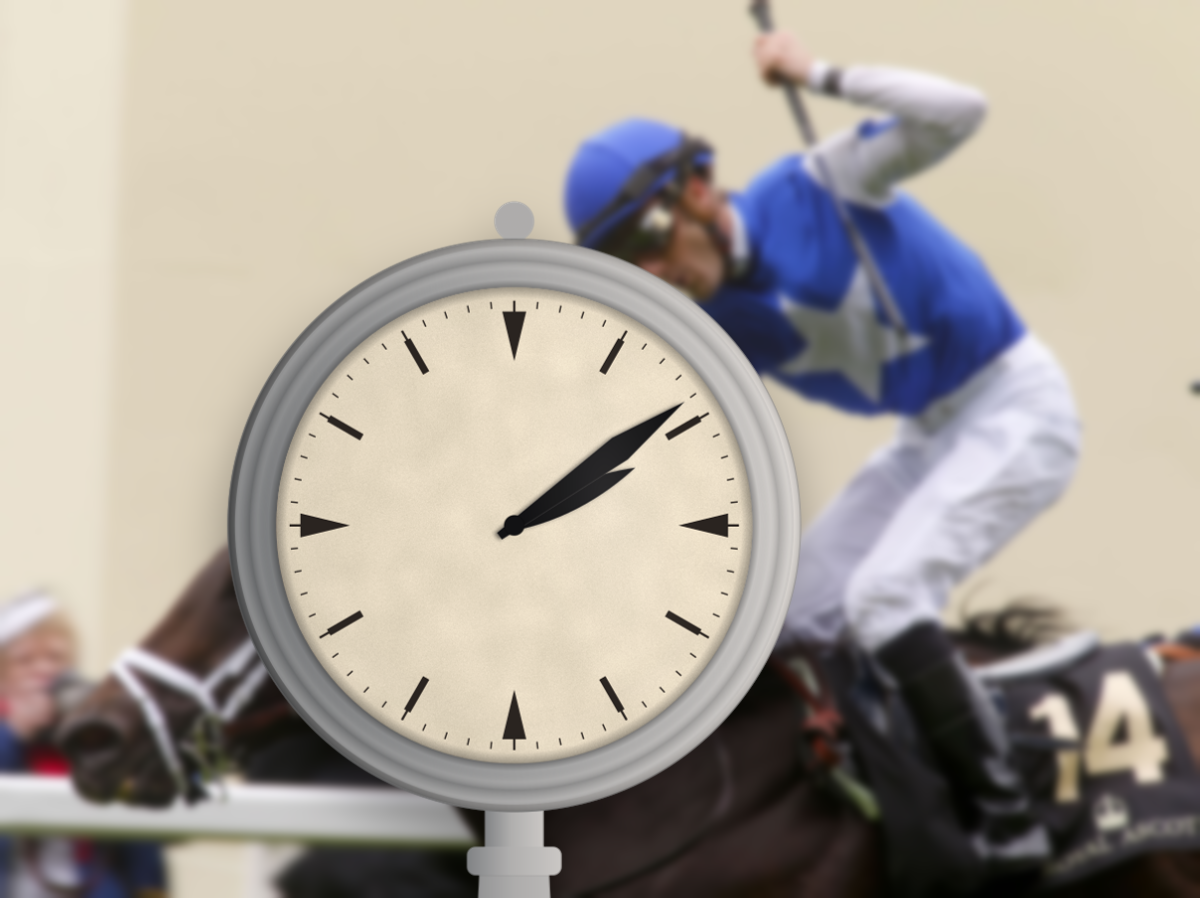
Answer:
2.09
